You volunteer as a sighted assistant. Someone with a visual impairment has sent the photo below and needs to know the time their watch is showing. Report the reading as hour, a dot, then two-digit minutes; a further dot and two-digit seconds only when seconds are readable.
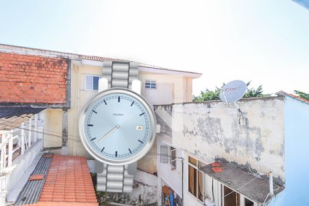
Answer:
7.38
